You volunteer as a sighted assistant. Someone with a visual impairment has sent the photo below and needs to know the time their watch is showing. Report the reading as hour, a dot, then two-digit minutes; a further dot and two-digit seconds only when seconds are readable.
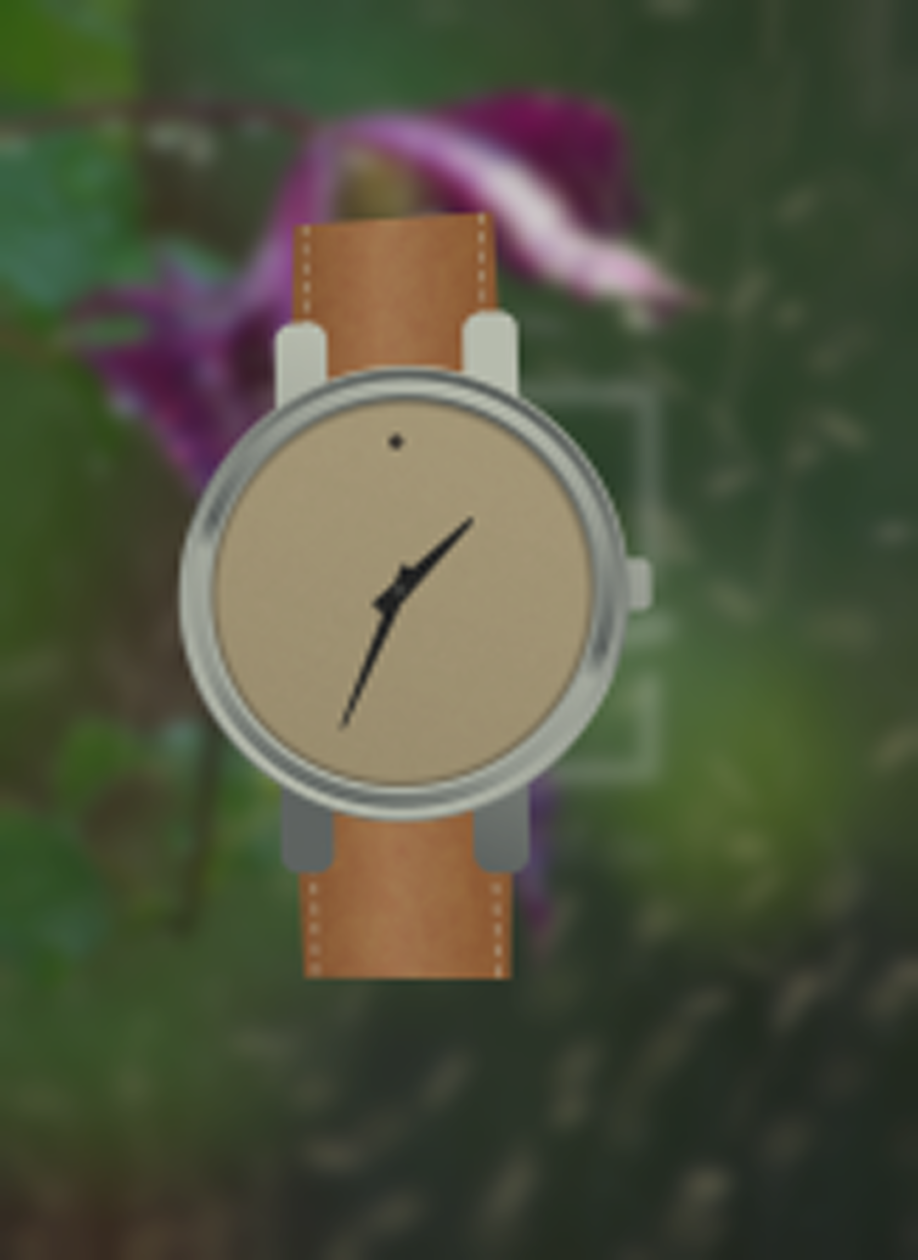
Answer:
1.34
